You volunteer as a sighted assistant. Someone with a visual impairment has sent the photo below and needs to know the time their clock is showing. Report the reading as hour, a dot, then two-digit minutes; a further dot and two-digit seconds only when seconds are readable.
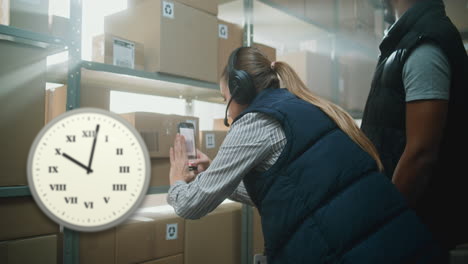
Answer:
10.02
